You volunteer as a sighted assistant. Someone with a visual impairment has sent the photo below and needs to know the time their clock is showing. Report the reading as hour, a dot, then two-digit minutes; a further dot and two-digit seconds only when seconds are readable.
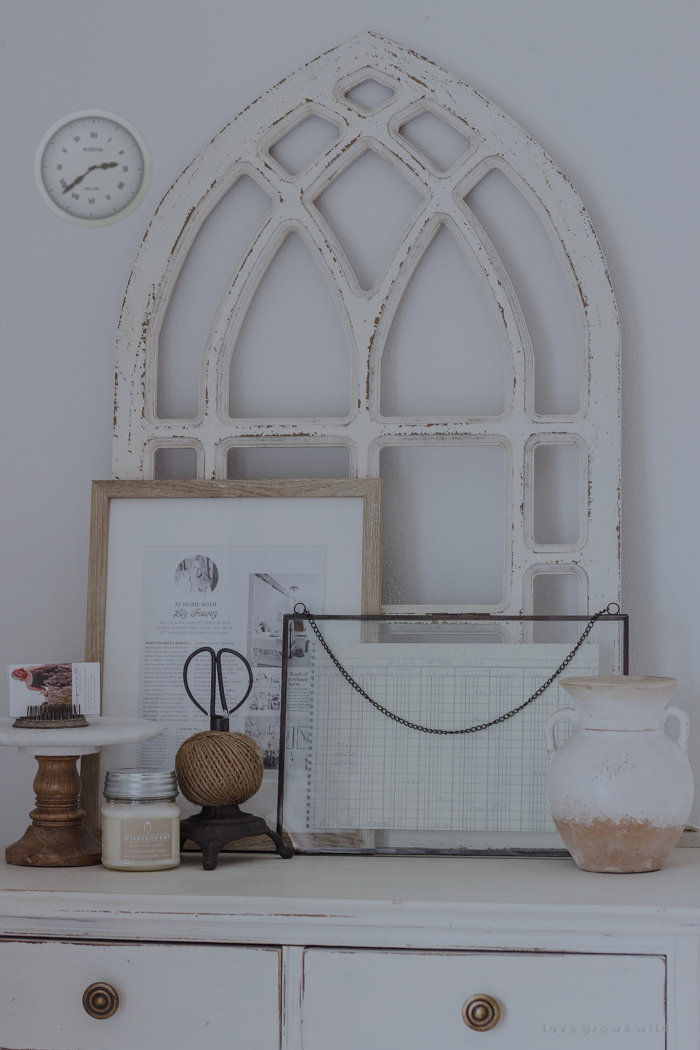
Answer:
2.38
